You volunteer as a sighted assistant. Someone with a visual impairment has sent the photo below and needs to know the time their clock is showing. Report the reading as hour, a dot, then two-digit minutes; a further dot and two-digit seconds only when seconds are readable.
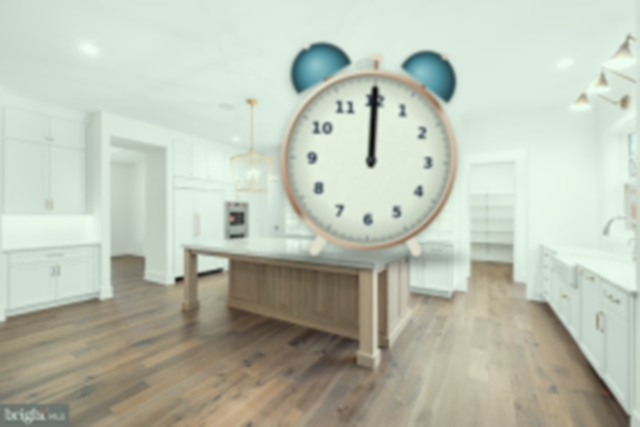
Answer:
12.00
